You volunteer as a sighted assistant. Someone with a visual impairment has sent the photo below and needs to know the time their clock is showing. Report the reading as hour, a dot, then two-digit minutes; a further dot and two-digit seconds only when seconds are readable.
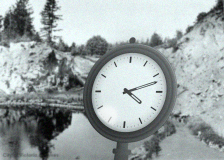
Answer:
4.12
